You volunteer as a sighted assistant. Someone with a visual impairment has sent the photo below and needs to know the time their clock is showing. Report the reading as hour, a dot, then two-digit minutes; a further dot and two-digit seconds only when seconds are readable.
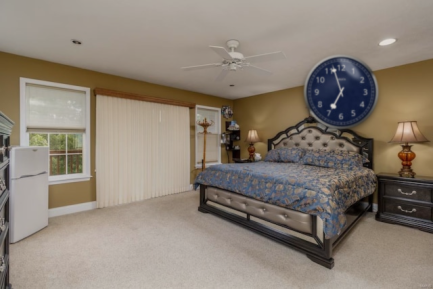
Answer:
6.57
